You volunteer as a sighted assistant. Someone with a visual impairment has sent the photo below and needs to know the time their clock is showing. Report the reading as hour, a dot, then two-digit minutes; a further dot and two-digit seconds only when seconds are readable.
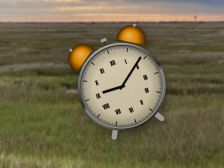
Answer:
9.09
